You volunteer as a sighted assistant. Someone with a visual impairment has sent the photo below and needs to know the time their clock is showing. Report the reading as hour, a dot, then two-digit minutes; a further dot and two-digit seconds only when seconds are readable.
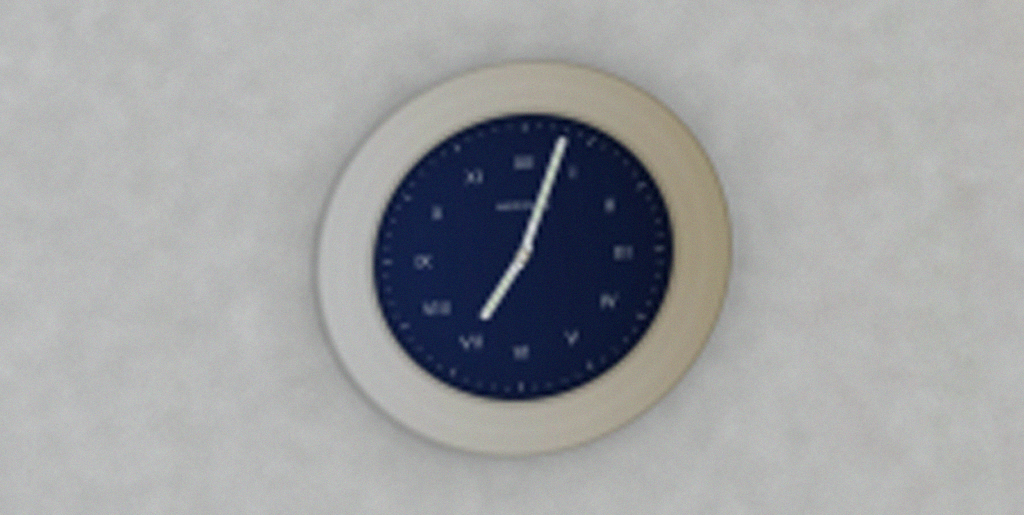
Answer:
7.03
